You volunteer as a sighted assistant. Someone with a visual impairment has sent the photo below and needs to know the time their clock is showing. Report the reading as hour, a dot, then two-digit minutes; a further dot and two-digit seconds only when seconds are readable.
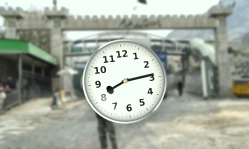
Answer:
8.14
